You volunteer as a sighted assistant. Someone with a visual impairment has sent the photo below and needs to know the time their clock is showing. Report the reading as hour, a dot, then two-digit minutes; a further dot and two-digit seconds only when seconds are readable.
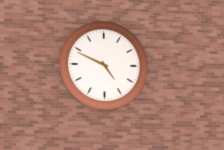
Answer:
4.49
